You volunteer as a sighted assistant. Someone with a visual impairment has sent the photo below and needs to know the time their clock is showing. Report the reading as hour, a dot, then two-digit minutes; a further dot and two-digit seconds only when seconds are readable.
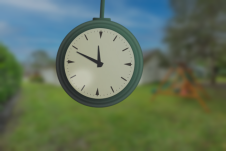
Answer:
11.49
